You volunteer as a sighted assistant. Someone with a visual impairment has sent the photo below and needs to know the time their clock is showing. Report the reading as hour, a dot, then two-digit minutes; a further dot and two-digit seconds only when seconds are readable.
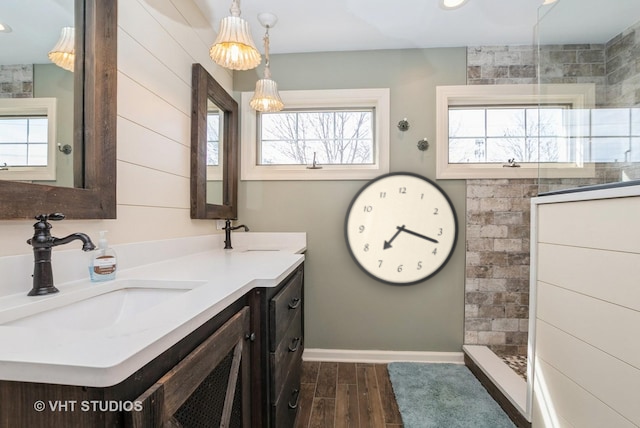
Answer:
7.18
